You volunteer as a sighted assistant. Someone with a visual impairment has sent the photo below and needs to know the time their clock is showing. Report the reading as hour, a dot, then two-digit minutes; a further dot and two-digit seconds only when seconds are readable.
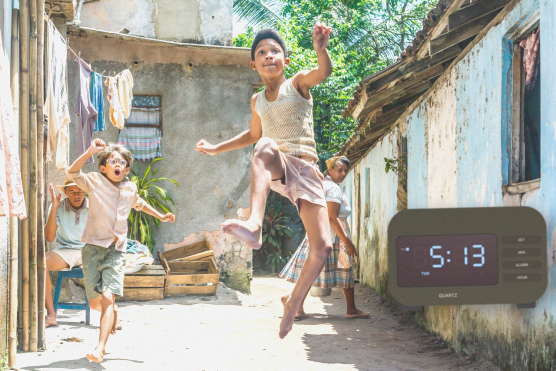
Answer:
5.13
